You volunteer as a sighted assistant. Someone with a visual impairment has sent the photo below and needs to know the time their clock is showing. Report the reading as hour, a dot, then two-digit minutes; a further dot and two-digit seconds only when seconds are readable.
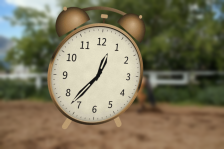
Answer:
12.37
